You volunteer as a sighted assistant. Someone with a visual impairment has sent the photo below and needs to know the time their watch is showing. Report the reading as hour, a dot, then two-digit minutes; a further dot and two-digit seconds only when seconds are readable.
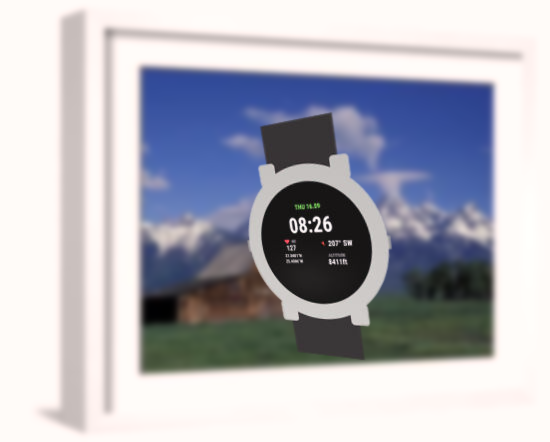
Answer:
8.26
